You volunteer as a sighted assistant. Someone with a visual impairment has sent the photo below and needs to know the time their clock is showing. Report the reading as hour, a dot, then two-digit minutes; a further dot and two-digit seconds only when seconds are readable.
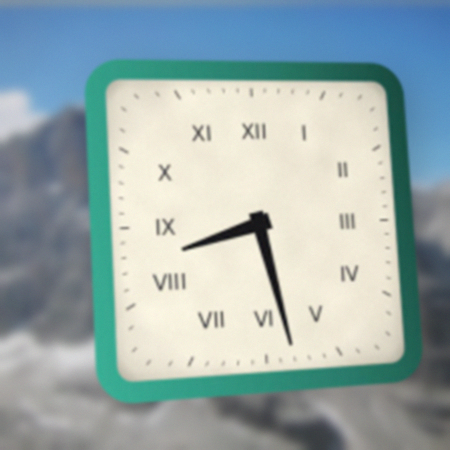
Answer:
8.28
